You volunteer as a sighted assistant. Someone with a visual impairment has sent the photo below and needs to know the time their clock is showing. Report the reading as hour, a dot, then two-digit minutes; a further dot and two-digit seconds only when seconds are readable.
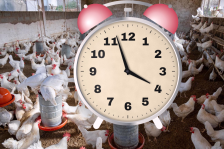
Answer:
3.57
